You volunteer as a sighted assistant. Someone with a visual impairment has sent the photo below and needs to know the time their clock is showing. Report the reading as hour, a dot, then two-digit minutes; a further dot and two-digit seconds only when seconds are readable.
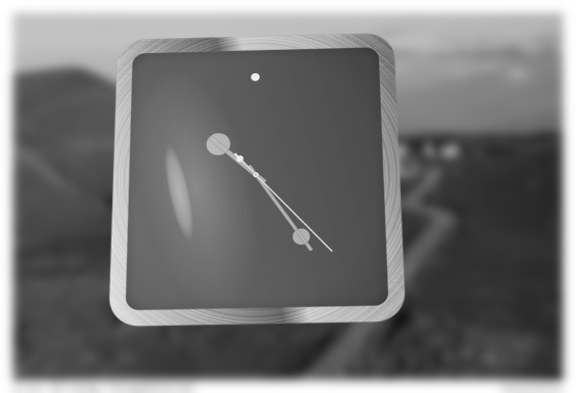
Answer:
10.24.23
